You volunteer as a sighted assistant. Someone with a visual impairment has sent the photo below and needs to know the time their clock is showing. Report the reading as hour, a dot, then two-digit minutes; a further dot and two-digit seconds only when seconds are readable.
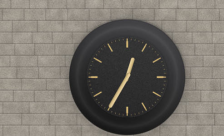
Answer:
12.35
